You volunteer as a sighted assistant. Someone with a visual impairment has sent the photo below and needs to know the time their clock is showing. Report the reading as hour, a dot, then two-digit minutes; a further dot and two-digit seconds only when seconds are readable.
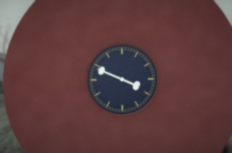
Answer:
3.49
